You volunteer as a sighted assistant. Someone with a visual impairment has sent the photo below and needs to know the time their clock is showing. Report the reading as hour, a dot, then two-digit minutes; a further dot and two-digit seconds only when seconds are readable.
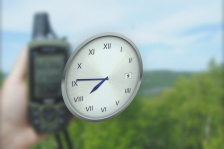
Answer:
7.46
